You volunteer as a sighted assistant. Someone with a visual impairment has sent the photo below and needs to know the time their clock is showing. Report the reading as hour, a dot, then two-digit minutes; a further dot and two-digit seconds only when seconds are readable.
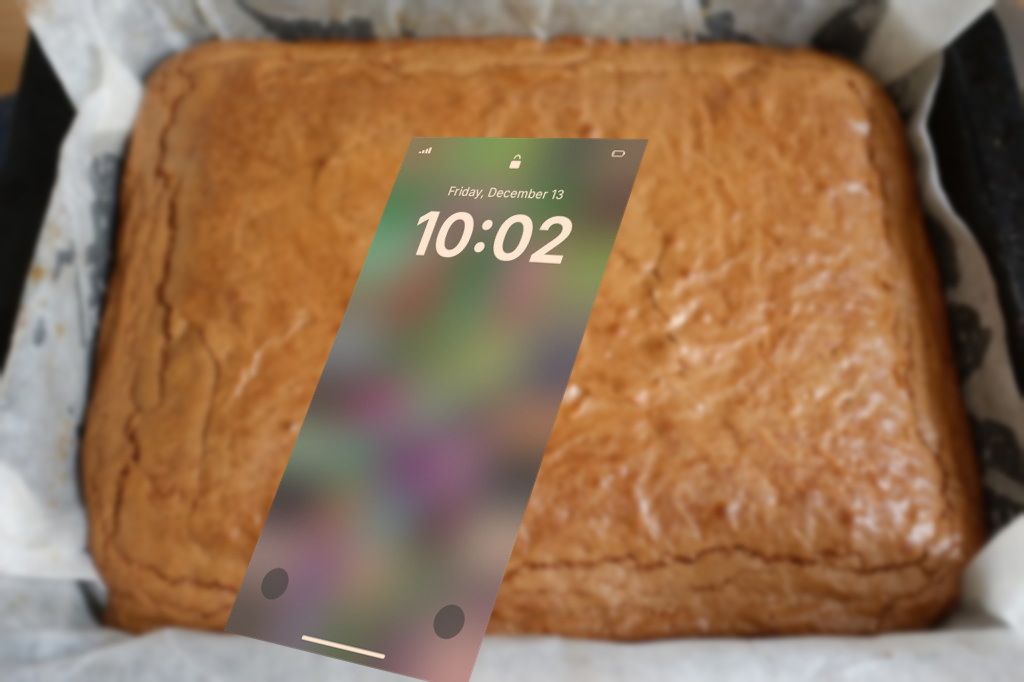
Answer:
10.02
